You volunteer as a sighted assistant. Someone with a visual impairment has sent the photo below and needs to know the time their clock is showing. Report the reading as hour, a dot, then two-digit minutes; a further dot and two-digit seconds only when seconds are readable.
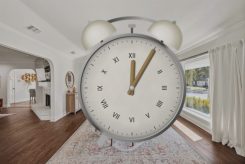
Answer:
12.05
